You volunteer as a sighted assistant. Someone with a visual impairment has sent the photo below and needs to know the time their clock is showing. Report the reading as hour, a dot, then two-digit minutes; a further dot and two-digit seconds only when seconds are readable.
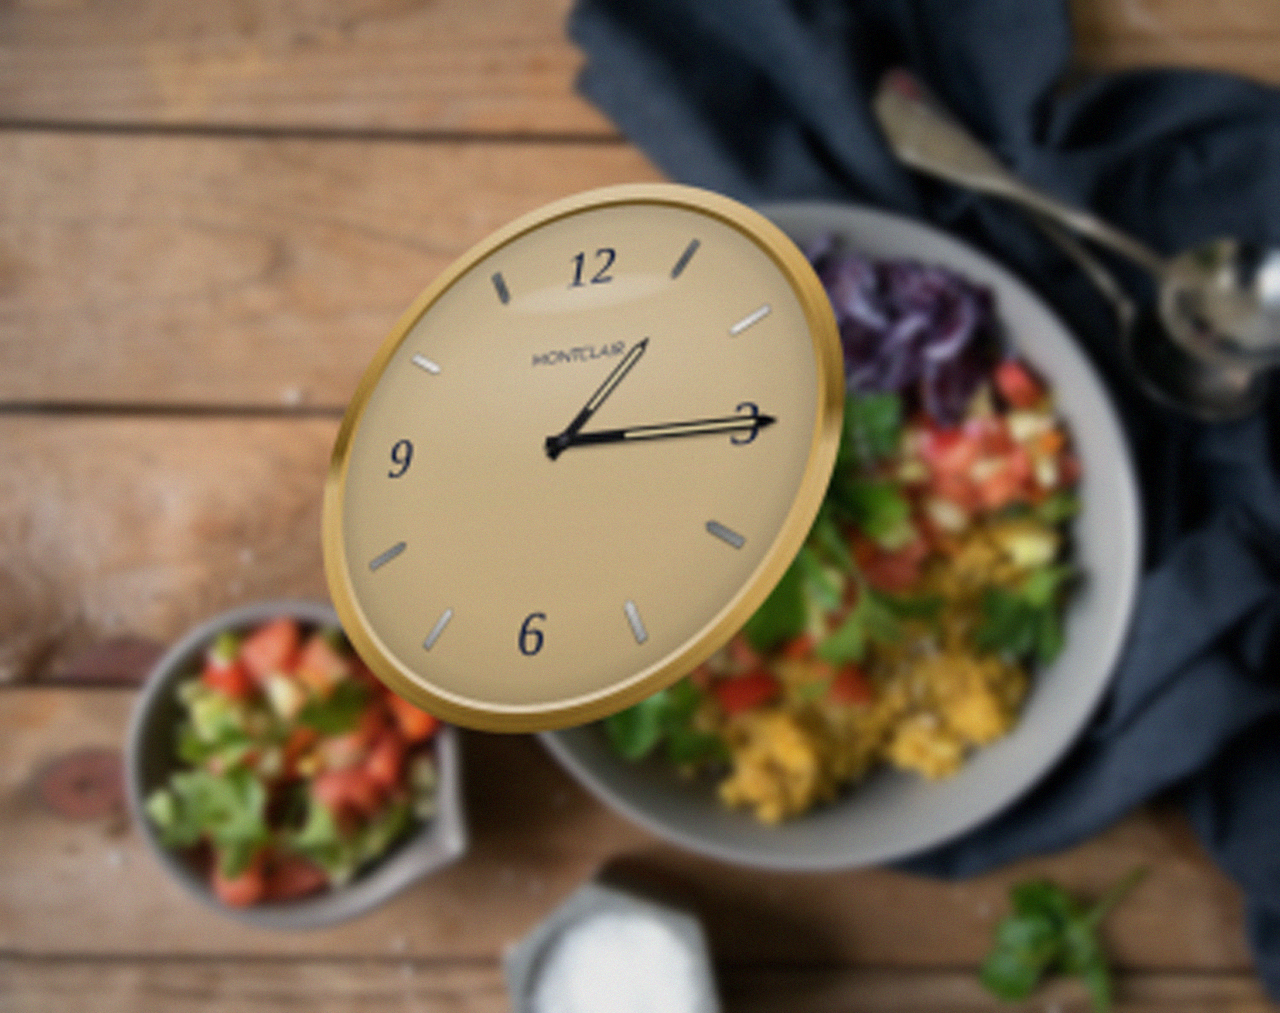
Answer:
1.15
